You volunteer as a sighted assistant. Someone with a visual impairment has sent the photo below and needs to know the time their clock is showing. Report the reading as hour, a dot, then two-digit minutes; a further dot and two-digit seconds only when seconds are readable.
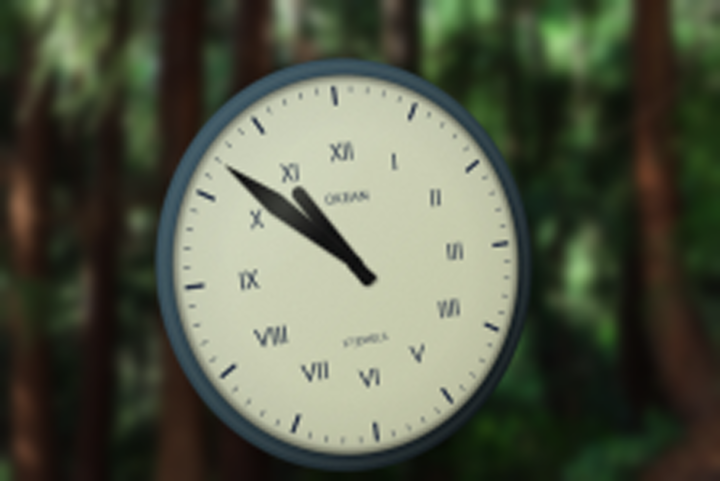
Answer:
10.52
